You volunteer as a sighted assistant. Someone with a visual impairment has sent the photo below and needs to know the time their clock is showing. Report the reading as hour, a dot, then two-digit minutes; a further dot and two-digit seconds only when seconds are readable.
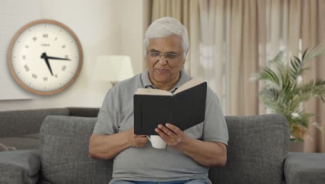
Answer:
5.16
